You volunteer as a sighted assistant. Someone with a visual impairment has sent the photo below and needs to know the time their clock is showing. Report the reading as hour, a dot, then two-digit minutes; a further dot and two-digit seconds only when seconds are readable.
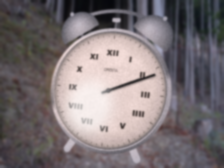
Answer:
2.11
